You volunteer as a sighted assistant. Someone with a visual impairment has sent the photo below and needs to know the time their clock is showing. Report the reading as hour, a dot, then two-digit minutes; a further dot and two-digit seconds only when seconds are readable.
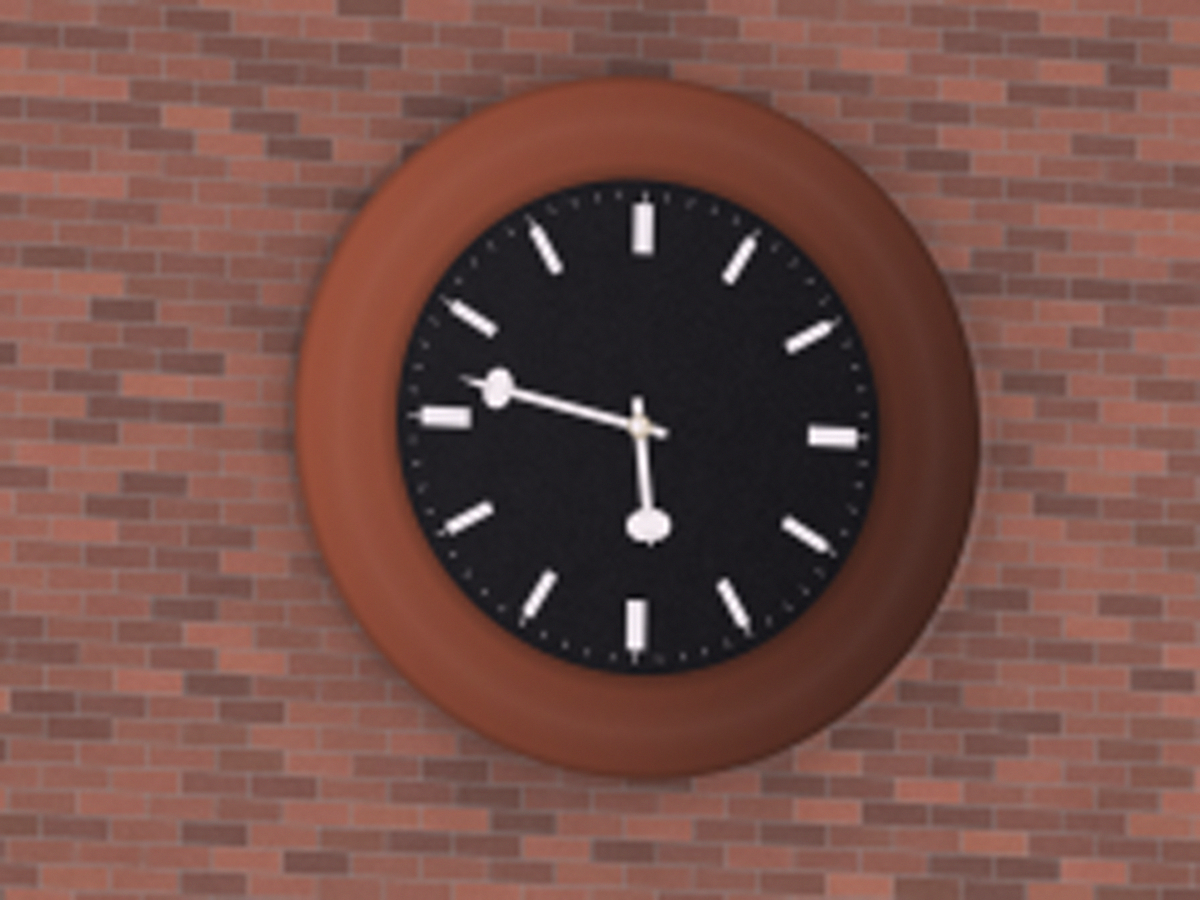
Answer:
5.47
